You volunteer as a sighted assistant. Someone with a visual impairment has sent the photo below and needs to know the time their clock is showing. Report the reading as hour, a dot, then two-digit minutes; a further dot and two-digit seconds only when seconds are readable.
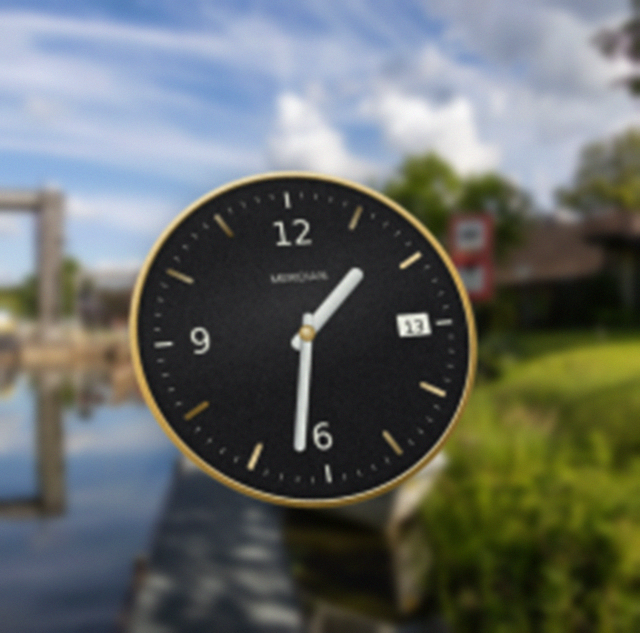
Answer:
1.32
